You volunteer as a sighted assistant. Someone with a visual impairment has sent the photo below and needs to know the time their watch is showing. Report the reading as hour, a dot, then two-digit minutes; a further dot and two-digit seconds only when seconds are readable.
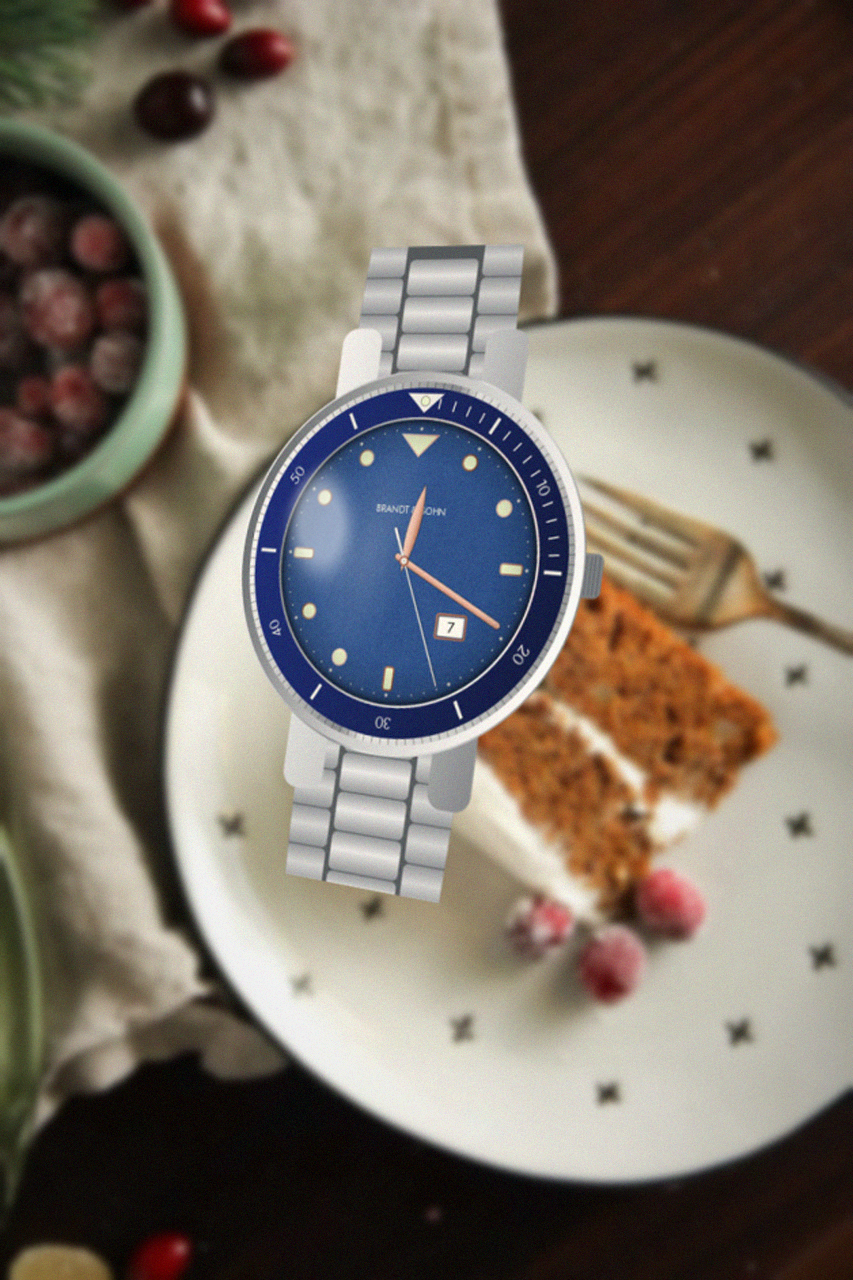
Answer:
12.19.26
